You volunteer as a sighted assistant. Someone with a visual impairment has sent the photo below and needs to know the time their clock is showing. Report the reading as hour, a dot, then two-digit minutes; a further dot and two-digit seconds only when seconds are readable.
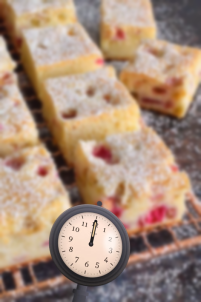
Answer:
12.00
